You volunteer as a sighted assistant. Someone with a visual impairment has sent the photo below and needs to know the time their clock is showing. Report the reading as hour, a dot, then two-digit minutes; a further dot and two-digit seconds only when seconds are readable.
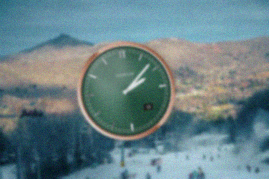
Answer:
2.08
